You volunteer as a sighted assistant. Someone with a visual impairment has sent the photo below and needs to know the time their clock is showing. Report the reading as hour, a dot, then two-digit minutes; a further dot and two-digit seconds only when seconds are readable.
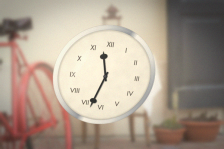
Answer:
11.33
